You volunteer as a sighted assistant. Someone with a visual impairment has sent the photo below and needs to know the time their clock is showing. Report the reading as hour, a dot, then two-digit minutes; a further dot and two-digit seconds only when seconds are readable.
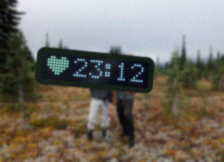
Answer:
23.12
